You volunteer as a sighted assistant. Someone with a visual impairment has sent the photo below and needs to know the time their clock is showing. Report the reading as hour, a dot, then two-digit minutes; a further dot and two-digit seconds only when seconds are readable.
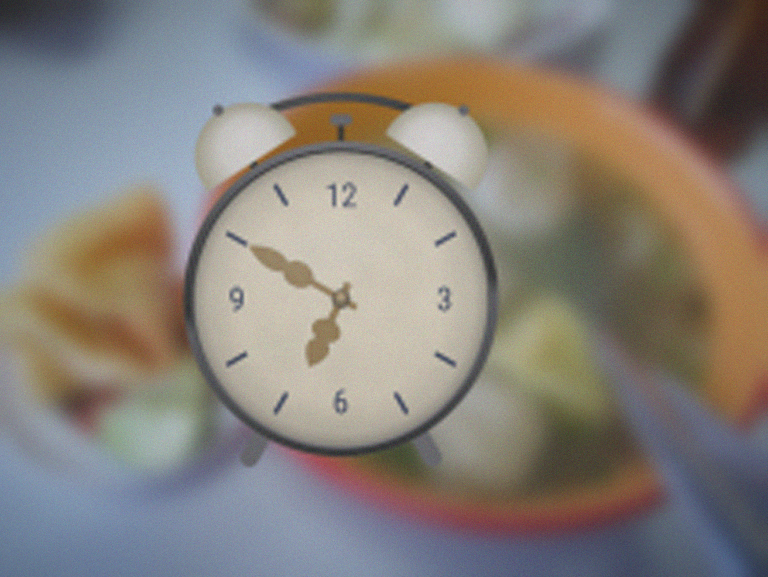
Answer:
6.50
